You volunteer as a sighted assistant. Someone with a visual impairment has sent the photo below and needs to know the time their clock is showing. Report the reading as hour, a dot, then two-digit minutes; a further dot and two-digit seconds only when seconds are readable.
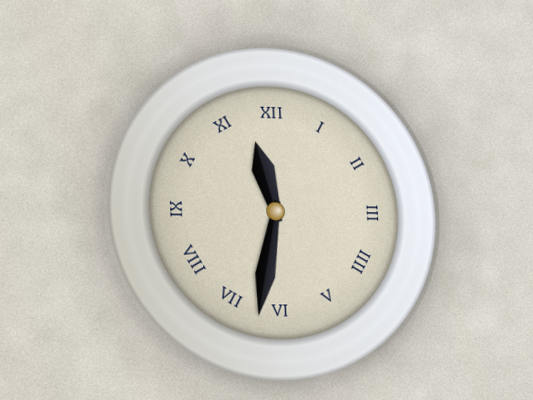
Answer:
11.32
